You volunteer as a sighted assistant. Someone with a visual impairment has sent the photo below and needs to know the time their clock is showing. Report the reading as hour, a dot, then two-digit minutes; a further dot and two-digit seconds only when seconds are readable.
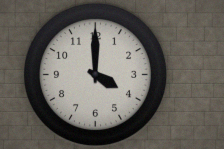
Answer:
4.00
